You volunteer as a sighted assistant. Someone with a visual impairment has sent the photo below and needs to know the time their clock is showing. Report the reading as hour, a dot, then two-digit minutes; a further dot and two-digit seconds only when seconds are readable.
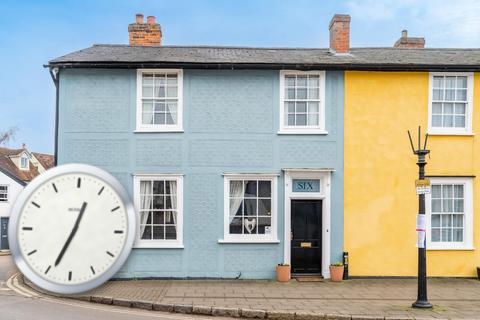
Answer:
12.34
